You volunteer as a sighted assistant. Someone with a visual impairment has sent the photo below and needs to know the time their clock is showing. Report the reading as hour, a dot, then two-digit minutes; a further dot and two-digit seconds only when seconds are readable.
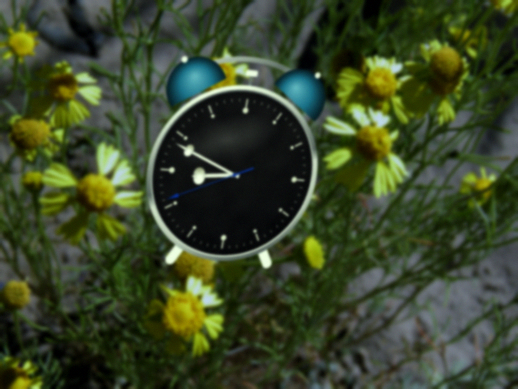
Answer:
8.48.41
